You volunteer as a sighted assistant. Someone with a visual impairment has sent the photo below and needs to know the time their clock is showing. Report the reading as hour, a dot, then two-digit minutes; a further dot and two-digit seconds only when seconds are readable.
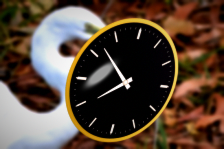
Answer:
7.52
